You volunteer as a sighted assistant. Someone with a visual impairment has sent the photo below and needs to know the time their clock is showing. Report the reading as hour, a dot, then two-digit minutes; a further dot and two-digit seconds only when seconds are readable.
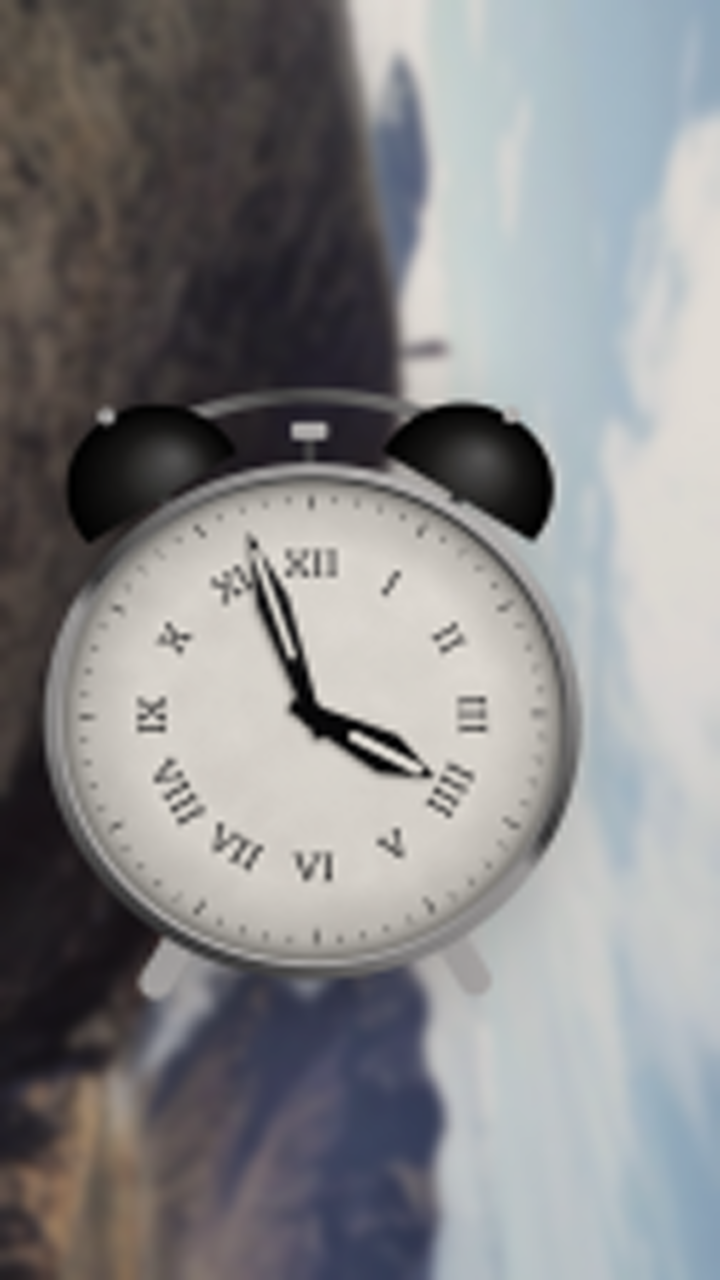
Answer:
3.57
